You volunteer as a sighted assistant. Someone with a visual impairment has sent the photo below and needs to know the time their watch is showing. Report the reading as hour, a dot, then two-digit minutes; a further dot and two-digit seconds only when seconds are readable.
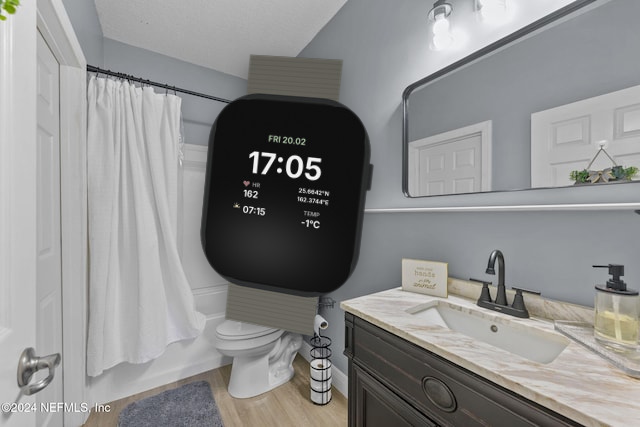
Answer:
17.05
